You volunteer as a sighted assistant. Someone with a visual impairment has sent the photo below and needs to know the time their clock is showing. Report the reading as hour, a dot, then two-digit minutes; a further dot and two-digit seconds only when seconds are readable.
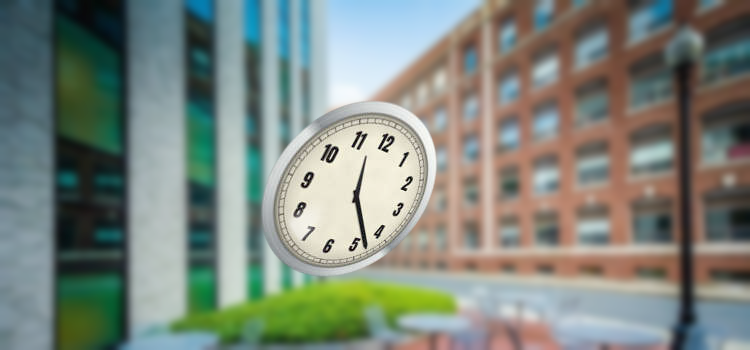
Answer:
11.23
